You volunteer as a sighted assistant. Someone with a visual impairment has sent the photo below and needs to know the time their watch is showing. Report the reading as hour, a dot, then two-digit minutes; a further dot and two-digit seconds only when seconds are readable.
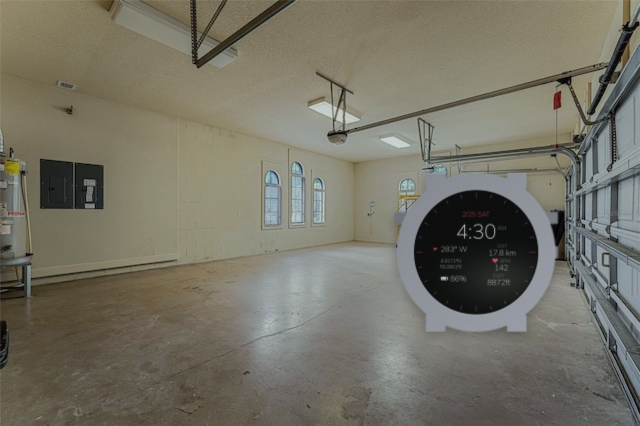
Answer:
4.30
